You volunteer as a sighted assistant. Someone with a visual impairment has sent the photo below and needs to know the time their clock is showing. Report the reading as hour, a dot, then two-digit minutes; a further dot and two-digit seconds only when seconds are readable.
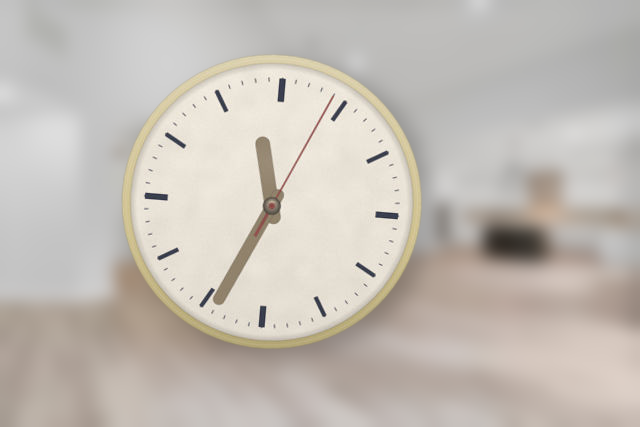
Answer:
11.34.04
